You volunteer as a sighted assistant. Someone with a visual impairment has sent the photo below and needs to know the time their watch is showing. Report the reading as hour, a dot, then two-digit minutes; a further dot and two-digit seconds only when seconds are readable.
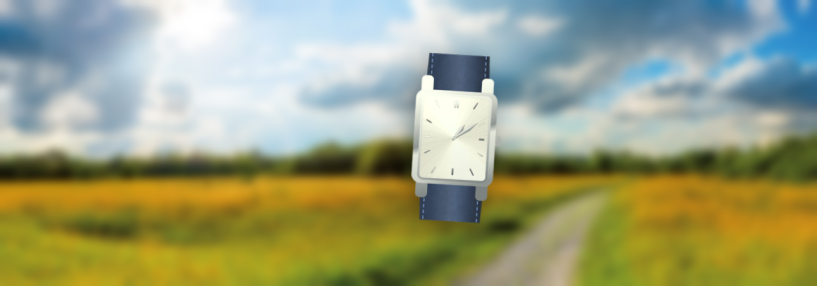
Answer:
1.09
